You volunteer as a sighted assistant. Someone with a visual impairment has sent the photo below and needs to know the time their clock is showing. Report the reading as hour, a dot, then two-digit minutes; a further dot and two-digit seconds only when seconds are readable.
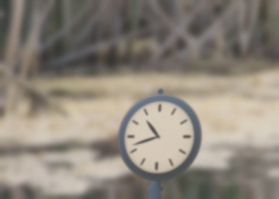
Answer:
10.42
